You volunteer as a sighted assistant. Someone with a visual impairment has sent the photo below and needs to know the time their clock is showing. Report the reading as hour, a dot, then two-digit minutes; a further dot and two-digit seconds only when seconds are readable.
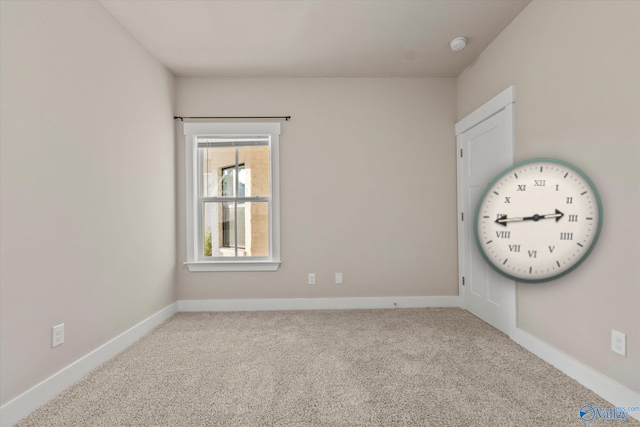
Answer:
2.44
